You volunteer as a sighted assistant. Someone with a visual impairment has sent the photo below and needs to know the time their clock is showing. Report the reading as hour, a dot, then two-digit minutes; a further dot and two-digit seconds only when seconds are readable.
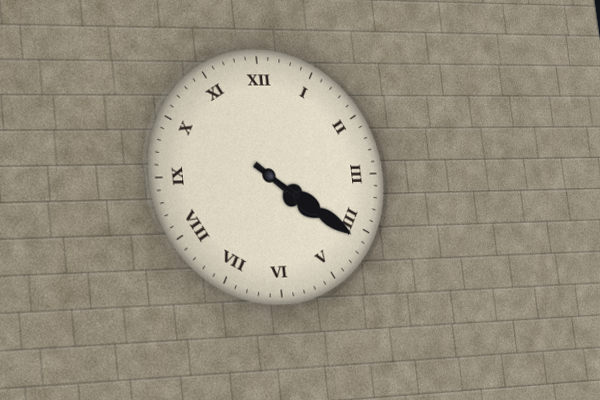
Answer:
4.21
